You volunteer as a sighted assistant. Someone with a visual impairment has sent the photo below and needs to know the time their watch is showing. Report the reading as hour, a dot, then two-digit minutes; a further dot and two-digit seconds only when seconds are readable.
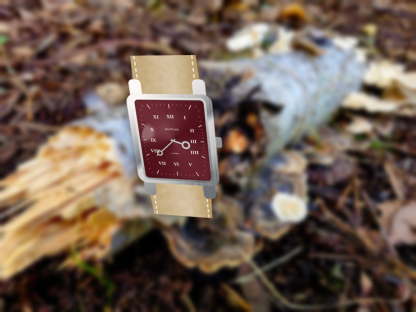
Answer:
3.38
